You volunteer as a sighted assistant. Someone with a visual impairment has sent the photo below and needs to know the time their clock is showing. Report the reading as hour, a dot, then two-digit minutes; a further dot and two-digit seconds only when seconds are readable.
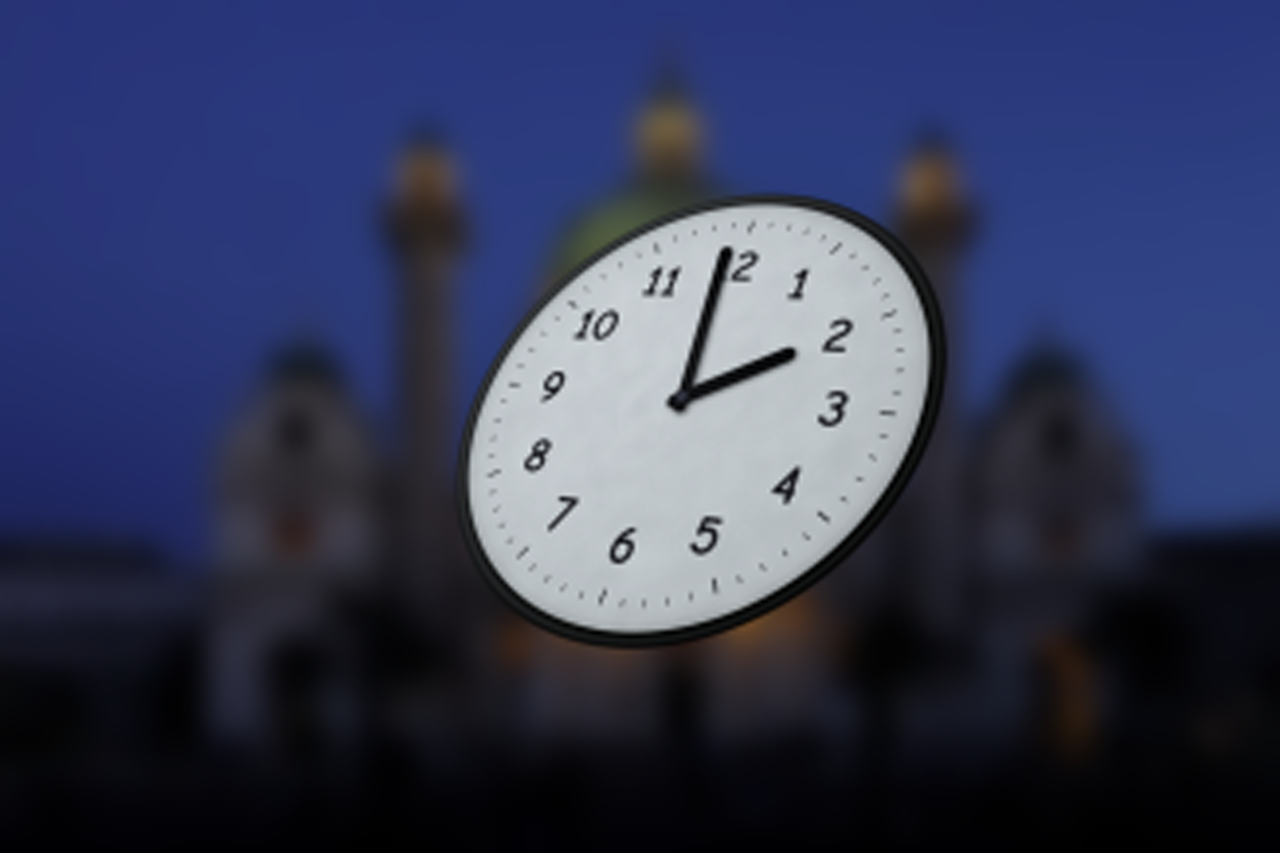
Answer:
1.59
